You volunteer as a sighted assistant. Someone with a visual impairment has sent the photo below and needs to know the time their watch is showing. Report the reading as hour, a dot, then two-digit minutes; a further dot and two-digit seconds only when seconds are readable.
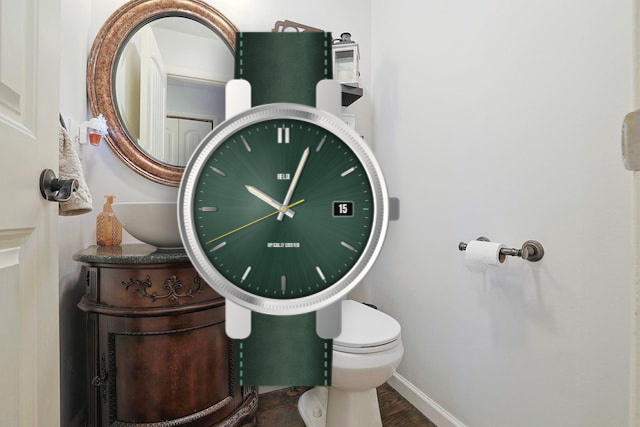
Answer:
10.03.41
